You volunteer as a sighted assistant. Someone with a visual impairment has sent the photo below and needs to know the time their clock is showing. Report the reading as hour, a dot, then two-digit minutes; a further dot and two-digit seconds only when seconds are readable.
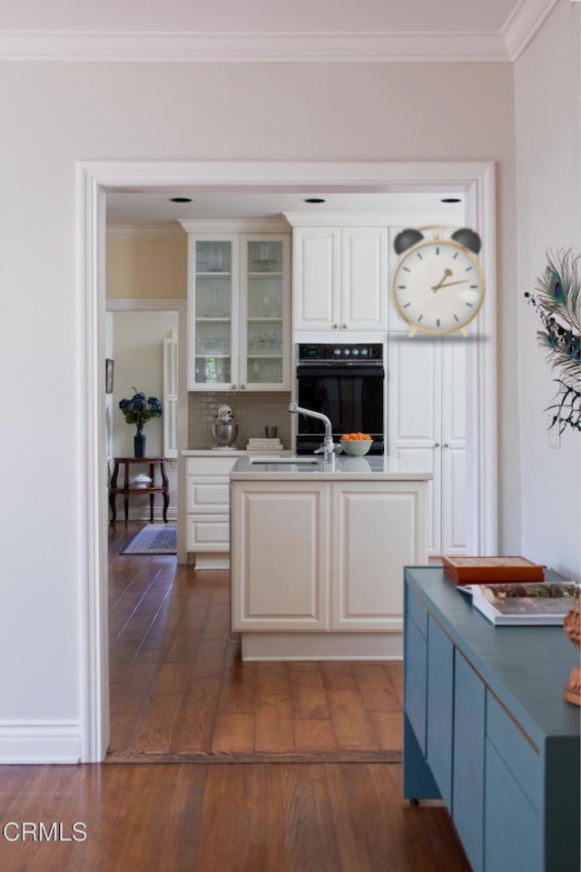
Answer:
1.13
